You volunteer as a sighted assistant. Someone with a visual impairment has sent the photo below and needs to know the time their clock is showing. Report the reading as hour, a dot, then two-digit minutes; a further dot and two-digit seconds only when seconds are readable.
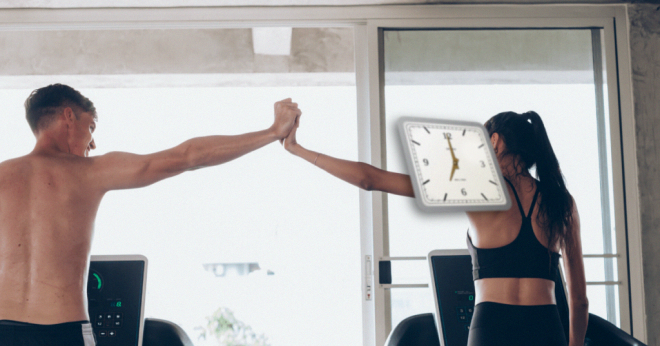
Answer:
7.00
